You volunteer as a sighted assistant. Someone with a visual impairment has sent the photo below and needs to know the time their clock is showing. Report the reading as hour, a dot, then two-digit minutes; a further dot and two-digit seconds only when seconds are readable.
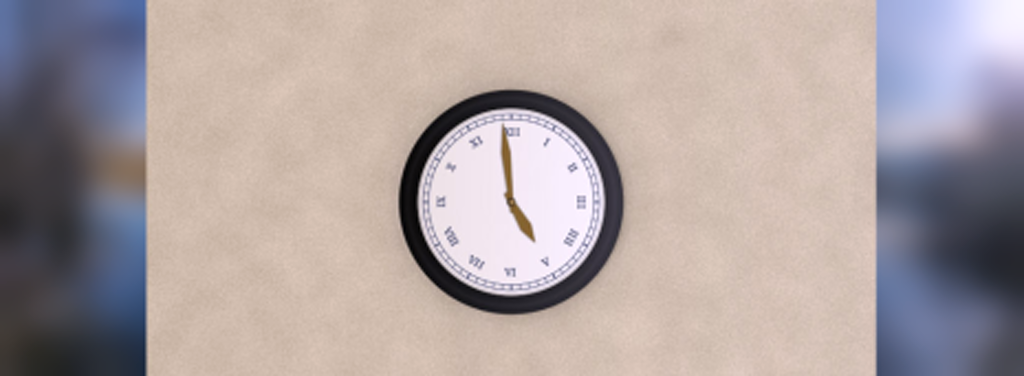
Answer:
4.59
